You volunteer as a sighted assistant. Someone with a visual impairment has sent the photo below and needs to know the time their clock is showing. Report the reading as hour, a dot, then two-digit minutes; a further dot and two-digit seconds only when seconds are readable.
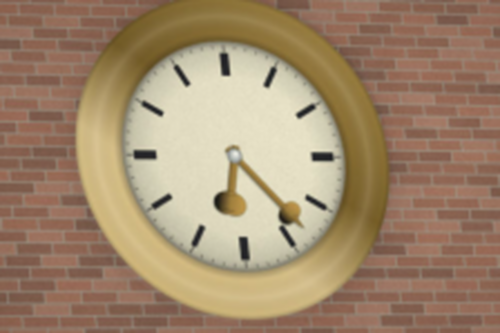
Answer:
6.23
